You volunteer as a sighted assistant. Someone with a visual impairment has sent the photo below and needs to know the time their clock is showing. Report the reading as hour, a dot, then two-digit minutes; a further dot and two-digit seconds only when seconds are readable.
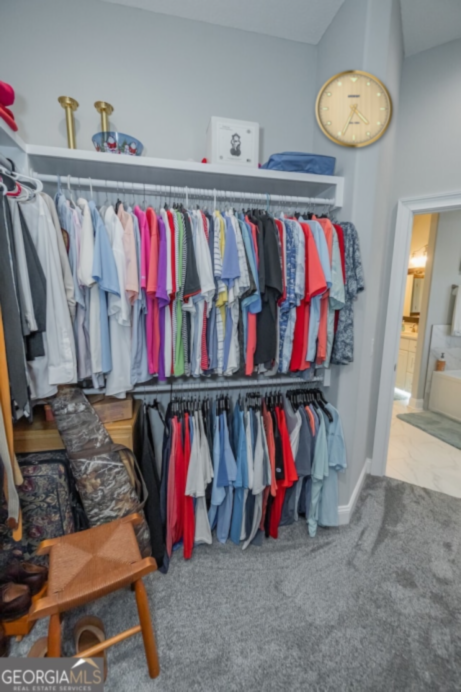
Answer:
4.34
